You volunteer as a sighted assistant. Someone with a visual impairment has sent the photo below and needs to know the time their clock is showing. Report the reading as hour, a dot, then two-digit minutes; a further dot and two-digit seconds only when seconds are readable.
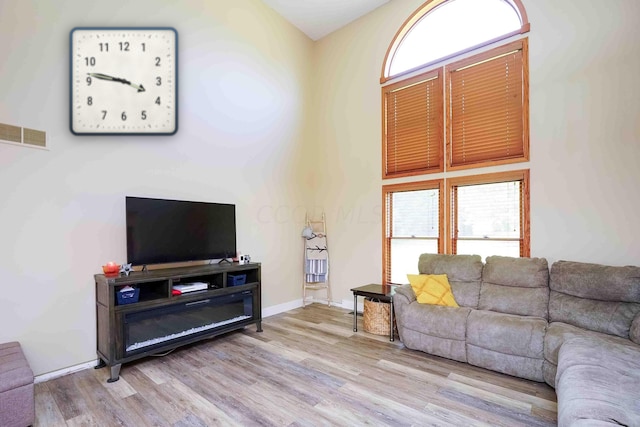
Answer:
3.47
